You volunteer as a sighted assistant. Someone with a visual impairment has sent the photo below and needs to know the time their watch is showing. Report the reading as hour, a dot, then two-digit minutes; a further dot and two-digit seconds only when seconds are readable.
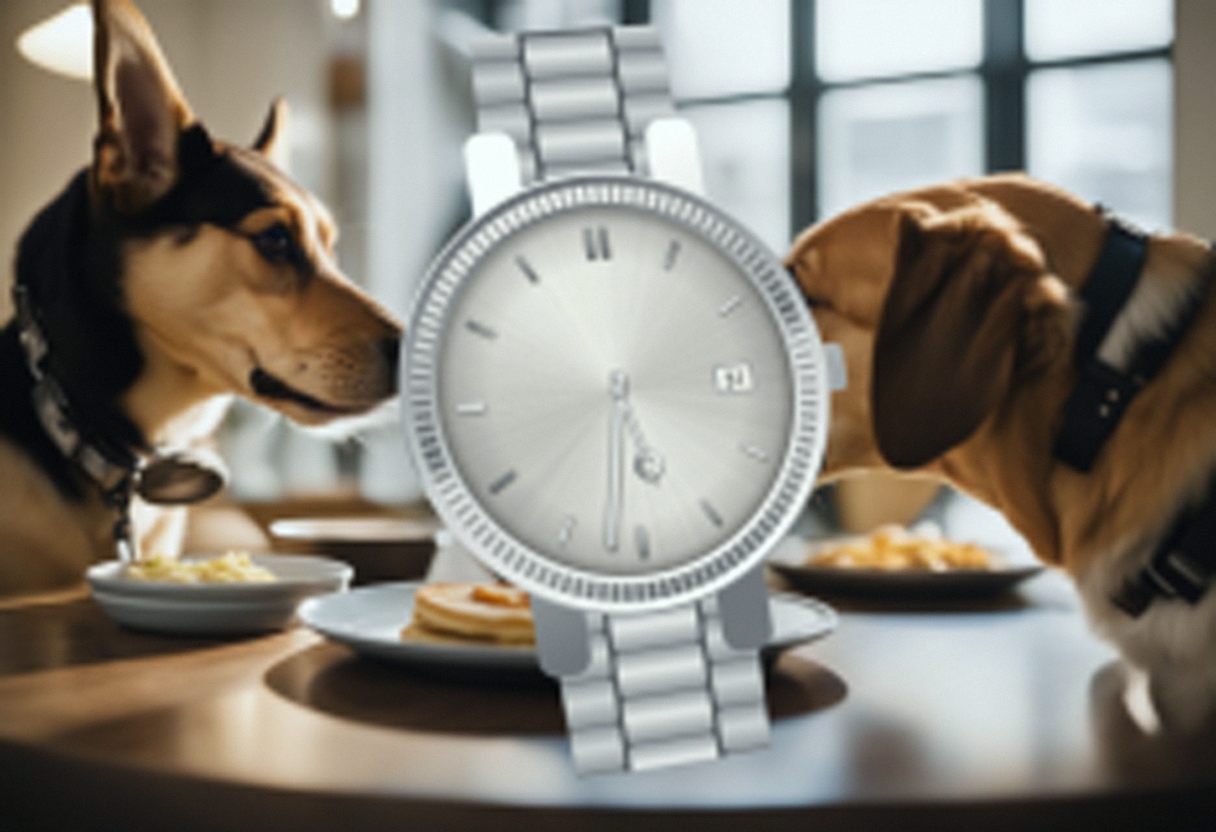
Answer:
5.32
